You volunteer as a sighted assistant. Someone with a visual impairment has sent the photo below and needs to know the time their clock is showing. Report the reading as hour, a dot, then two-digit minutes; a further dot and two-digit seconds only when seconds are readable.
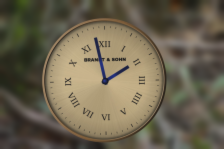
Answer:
1.58
